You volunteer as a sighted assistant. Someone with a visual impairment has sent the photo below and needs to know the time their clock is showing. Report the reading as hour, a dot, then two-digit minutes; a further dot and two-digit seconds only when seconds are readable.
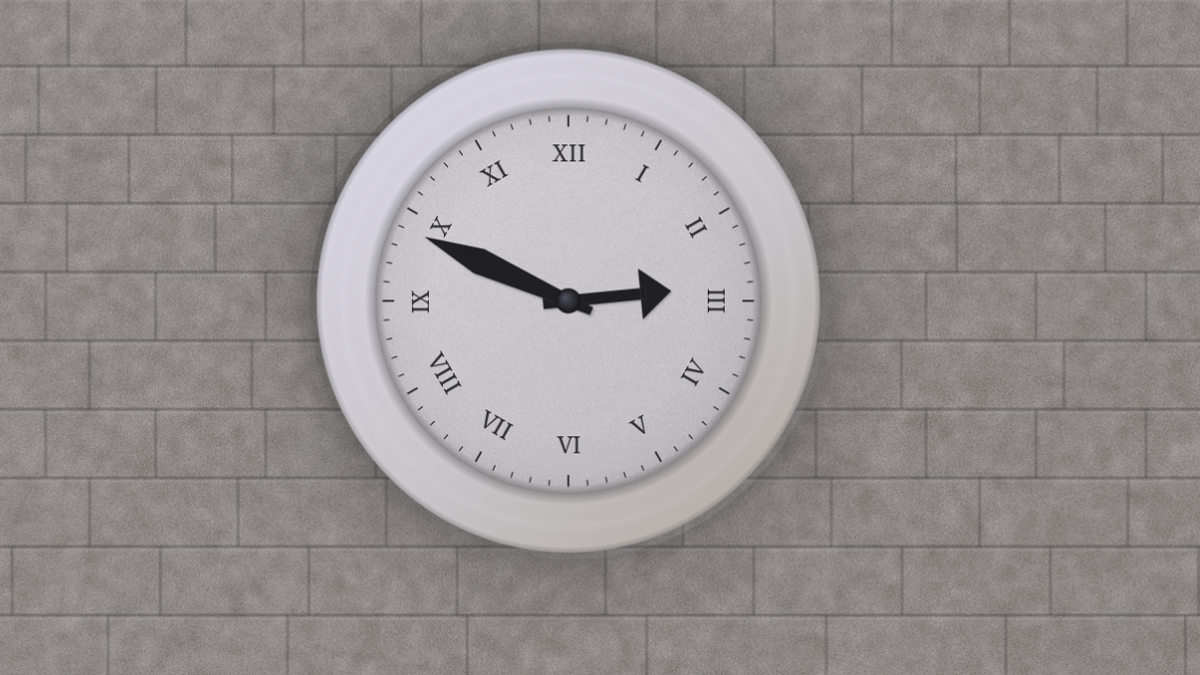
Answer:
2.49
